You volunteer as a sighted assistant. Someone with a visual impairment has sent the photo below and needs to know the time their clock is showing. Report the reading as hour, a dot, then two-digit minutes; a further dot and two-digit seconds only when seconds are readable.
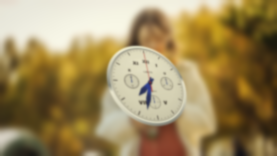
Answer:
7.33
